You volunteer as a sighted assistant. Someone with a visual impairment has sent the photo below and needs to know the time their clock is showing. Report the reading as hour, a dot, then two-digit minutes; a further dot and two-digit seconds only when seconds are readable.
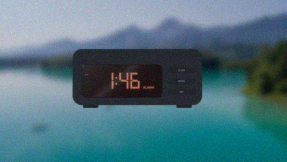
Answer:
1.46
